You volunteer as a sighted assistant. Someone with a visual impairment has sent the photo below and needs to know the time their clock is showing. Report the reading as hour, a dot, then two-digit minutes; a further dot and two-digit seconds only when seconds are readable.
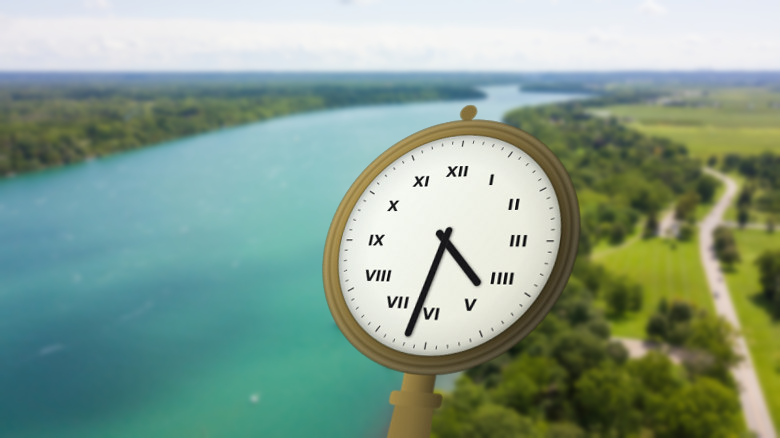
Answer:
4.32
